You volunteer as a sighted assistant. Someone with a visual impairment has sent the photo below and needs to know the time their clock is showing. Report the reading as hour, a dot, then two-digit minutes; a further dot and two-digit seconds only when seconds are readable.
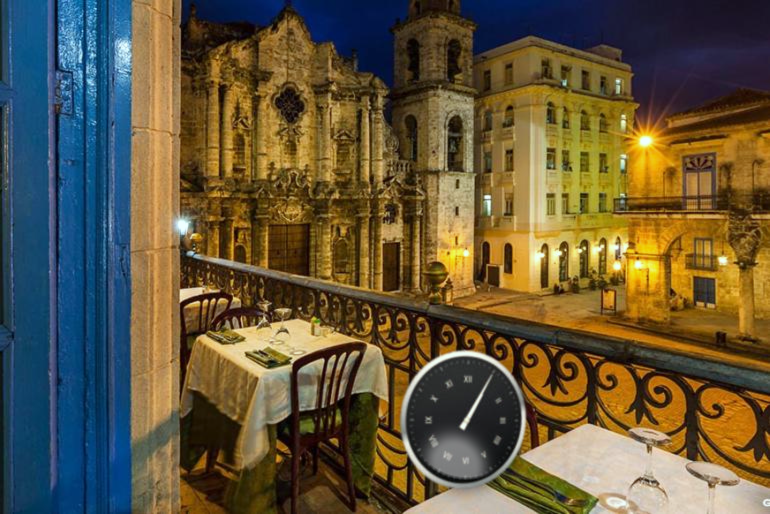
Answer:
1.05
